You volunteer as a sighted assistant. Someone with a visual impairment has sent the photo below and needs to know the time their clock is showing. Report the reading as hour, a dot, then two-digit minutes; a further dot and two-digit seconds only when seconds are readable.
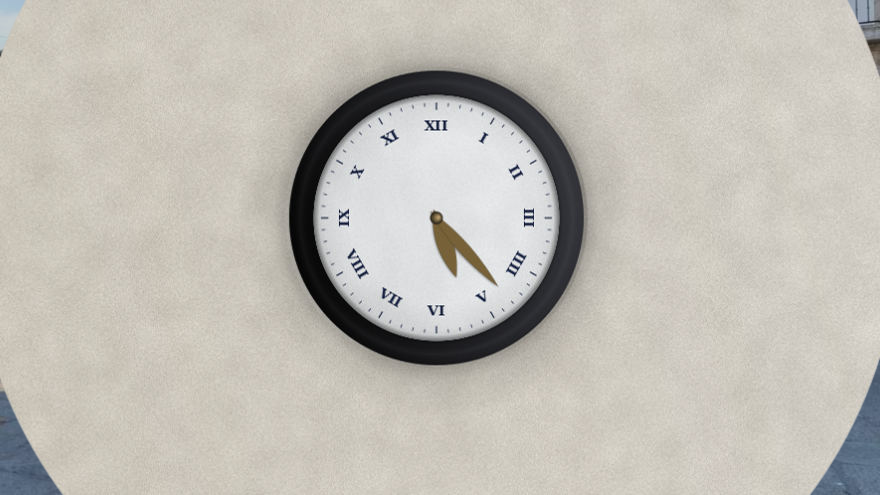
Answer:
5.23
